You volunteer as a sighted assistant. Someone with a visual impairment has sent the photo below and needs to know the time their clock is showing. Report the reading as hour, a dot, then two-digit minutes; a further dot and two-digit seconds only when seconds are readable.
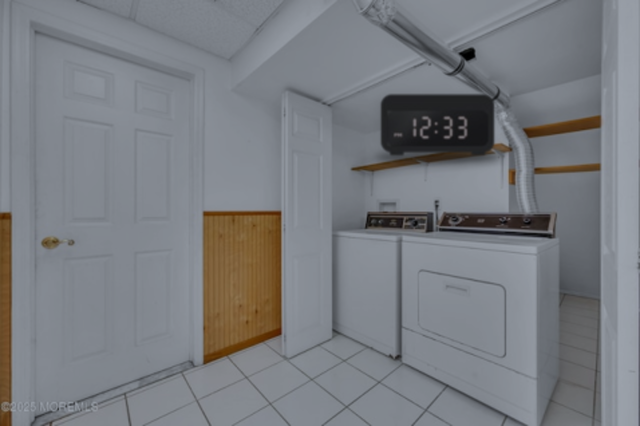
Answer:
12.33
